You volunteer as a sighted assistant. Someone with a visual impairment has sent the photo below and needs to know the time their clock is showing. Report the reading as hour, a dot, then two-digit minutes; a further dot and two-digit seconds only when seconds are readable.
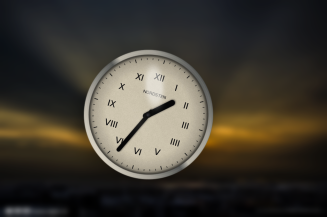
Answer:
1.34
